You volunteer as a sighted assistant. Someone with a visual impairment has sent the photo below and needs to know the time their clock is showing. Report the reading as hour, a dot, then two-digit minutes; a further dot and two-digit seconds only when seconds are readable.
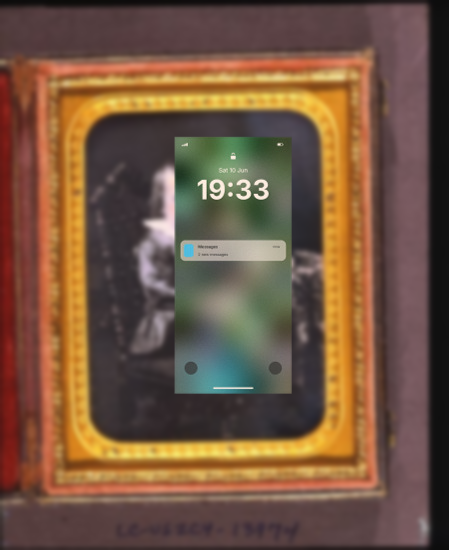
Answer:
19.33
